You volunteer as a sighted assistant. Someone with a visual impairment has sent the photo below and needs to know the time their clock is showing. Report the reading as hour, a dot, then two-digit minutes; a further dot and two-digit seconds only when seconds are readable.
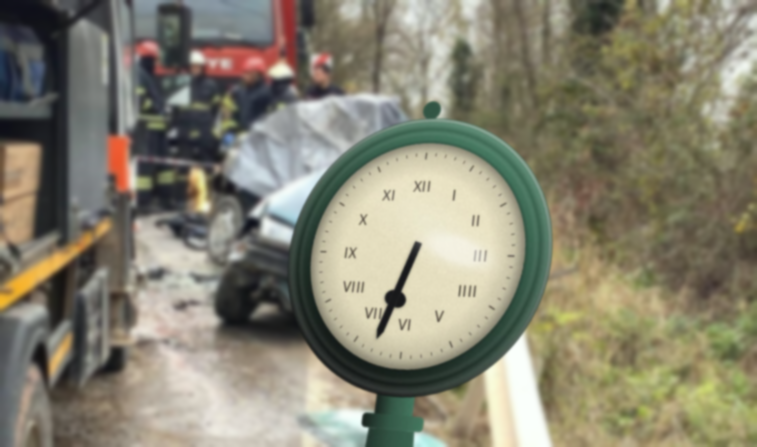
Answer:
6.33
